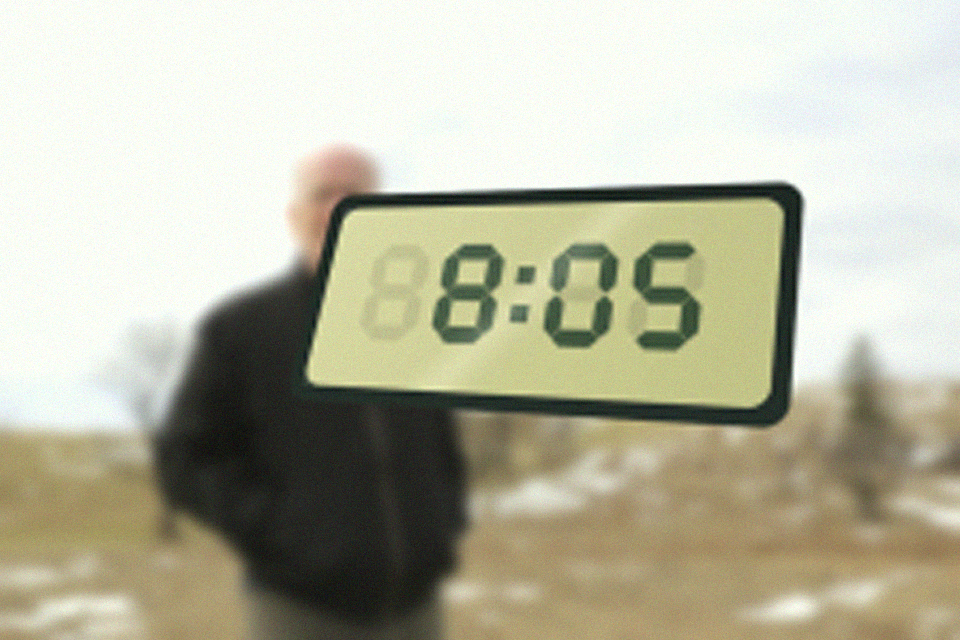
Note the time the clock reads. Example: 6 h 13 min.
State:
8 h 05 min
